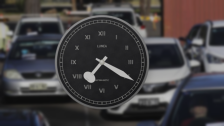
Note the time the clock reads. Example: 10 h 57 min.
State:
7 h 20 min
